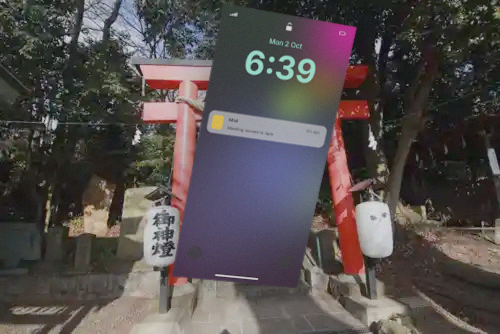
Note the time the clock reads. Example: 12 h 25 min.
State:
6 h 39 min
